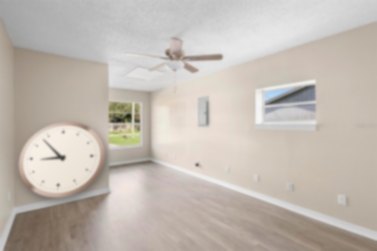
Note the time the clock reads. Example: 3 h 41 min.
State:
8 h 53 min
